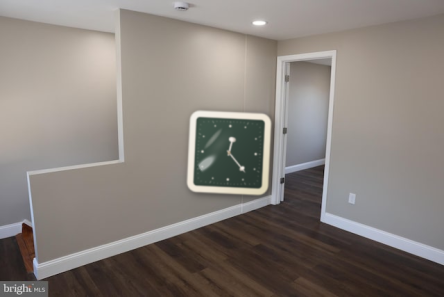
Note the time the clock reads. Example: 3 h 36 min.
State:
12 h 23 min
